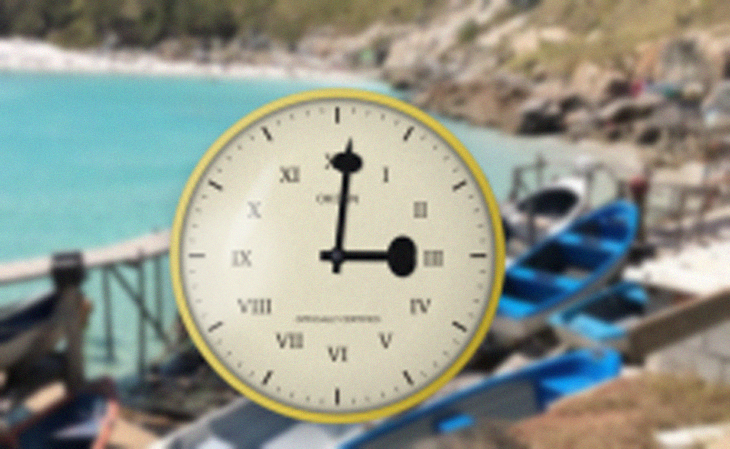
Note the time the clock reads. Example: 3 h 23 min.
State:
3 h 01 min
